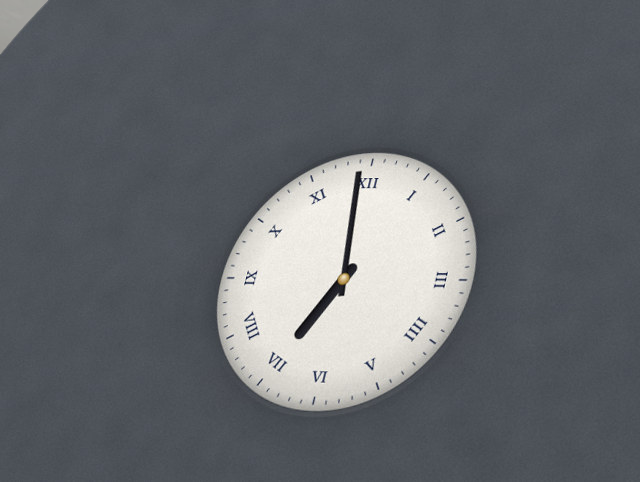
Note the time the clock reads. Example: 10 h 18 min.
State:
6 h 59 min
